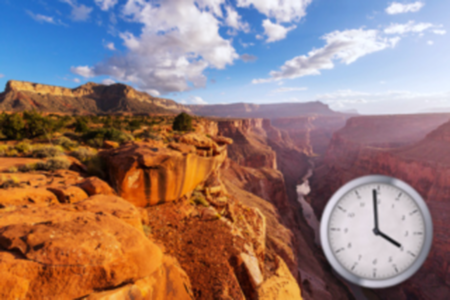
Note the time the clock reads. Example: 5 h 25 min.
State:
3 h 59 min
